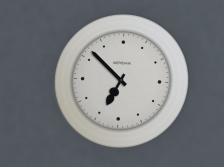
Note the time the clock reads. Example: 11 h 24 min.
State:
6 h 52 min
